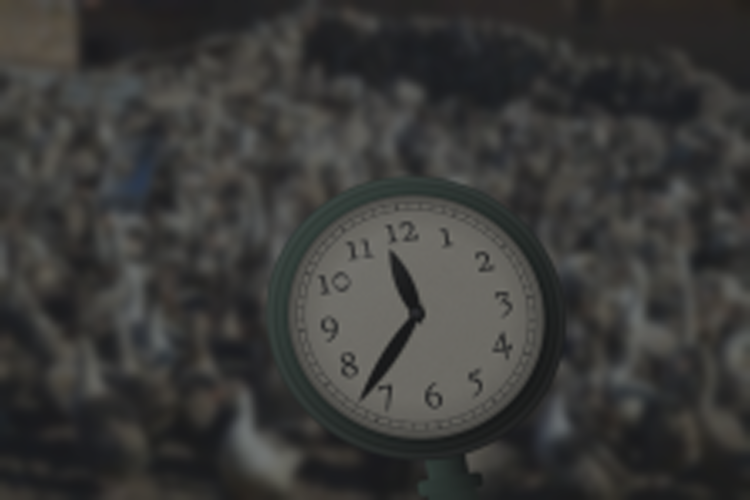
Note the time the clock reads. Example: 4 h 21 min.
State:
11 h 37 min
